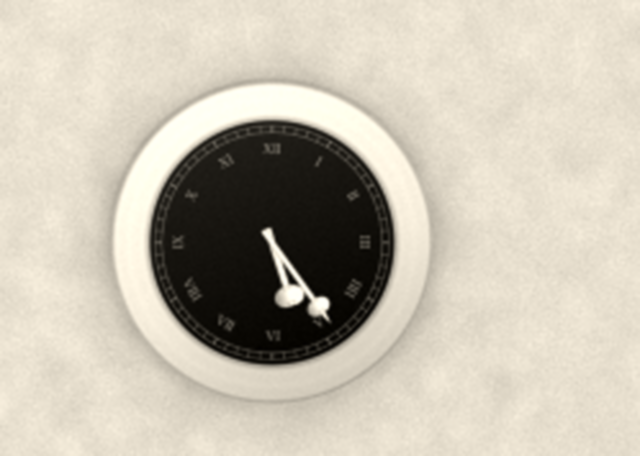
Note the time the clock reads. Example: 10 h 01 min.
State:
5 h 24 min
